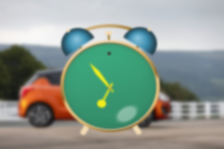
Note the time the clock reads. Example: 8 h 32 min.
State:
6 h 54 min
